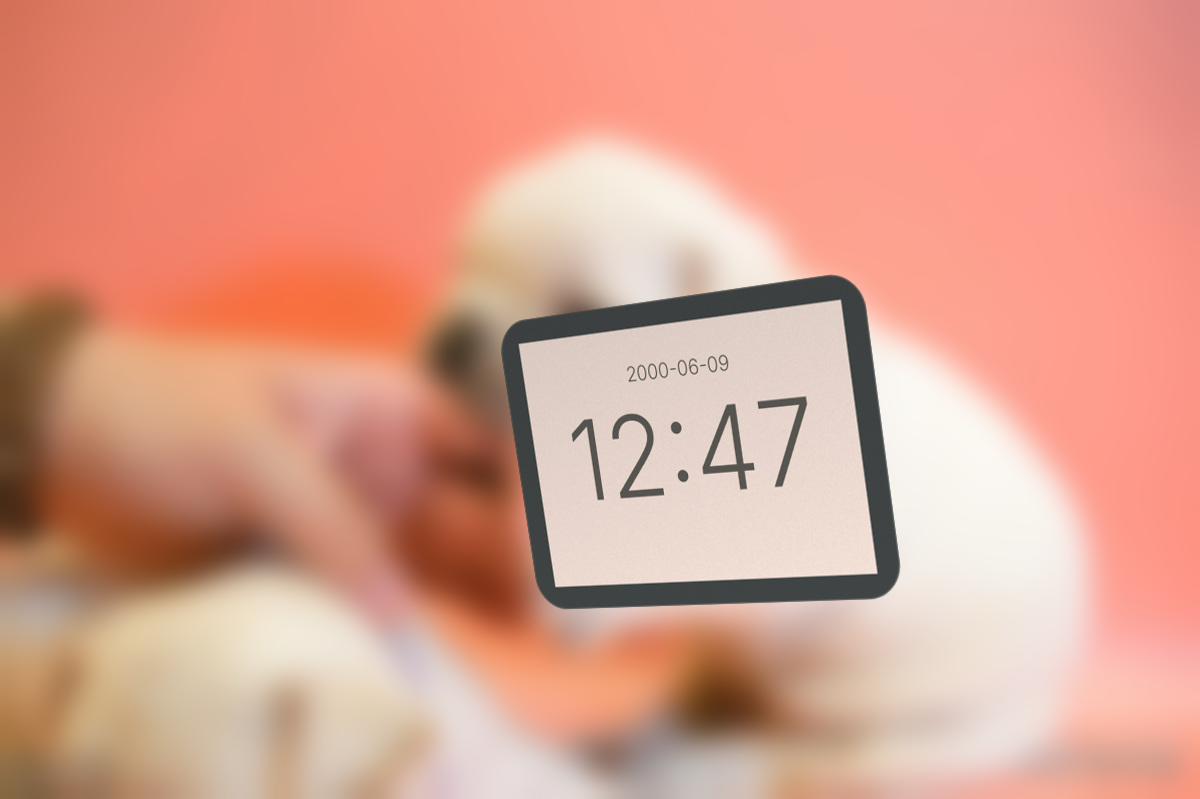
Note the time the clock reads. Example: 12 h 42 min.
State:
12 h 47 min
